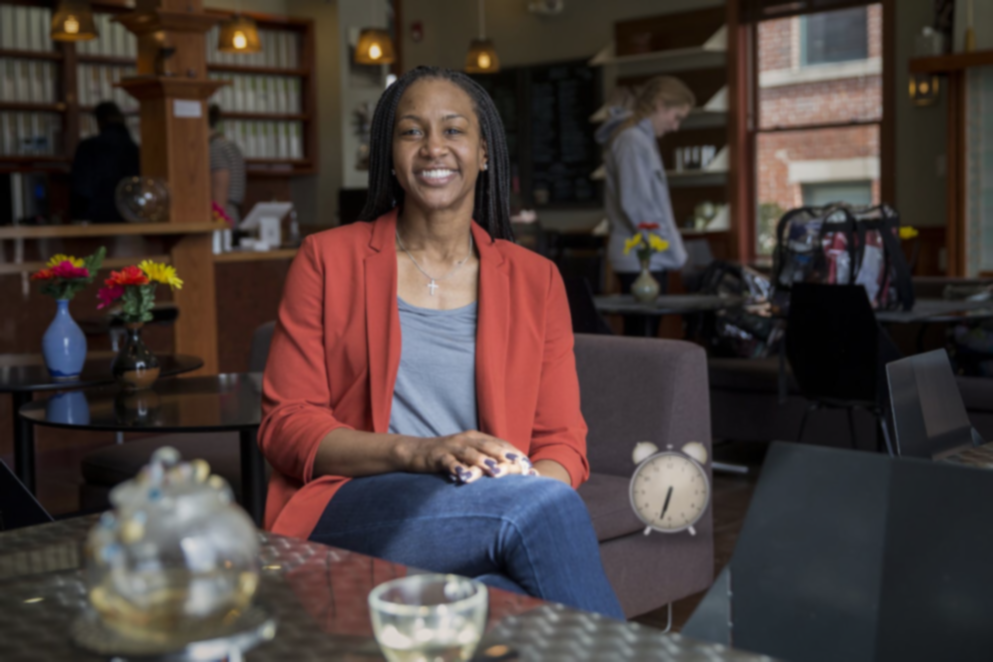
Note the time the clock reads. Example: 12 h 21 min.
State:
6 h 33 min
